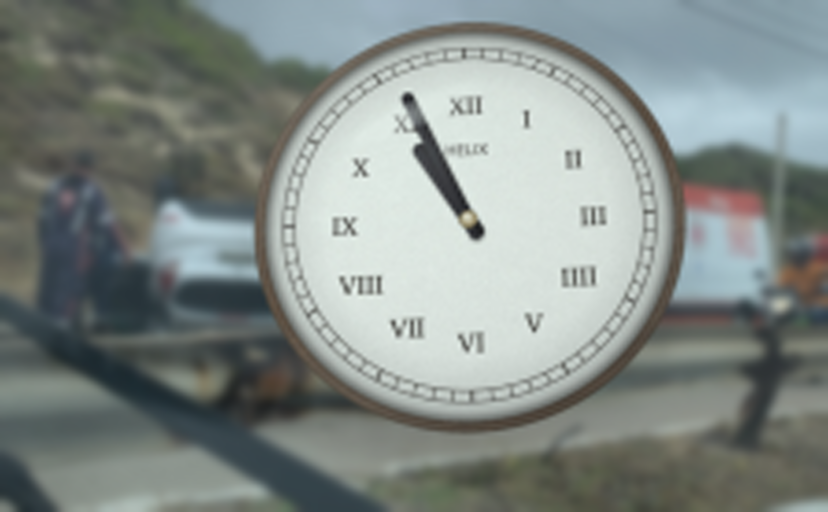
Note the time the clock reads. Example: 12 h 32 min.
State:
10 h 56 min
